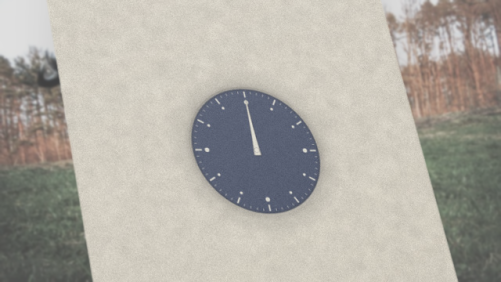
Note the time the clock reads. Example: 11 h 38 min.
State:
12 h 00 min
